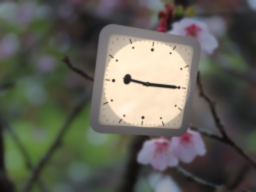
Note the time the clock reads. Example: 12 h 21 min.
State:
9 h 15 min
